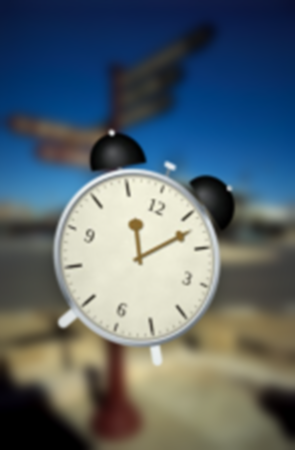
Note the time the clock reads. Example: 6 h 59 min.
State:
11 h 07 min
